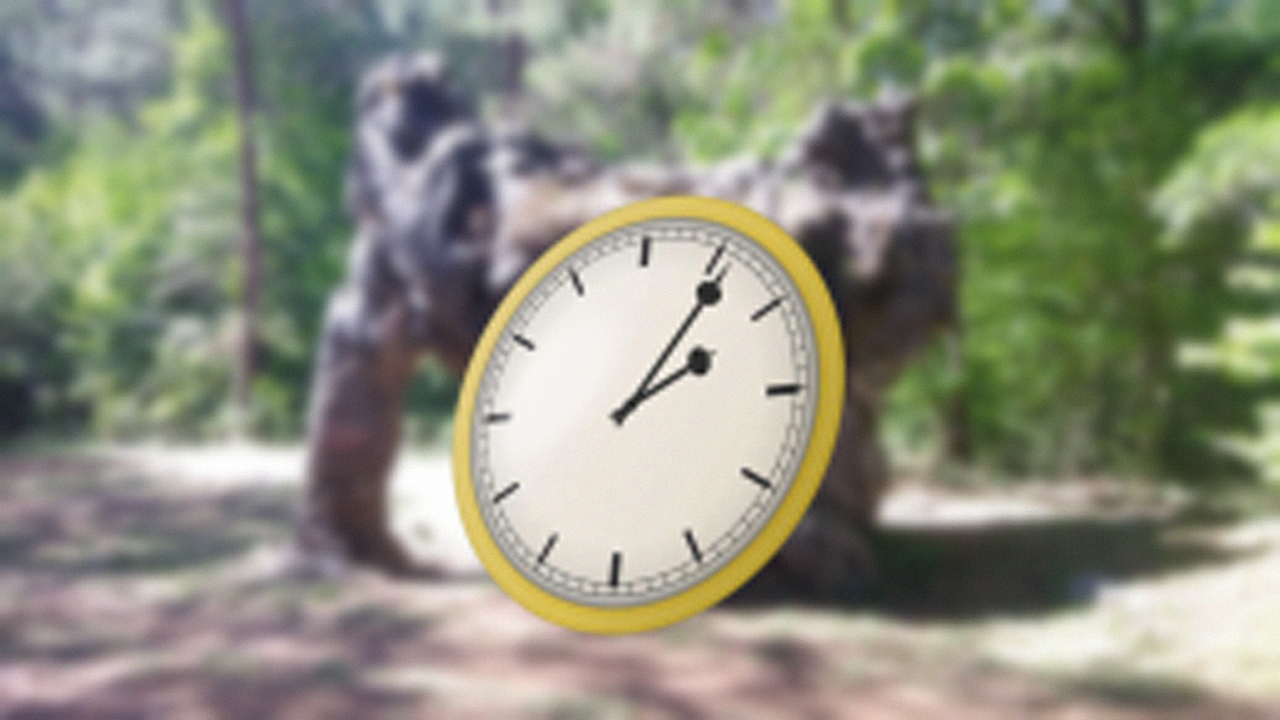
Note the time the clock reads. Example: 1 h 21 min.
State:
2 h 06 min
